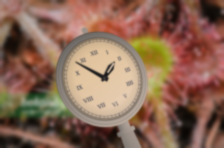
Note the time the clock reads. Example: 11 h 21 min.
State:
1 h 53 min
